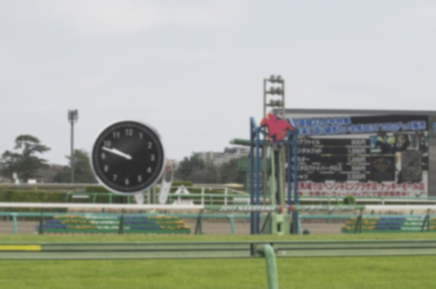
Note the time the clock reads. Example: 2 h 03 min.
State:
9 h 48 min
